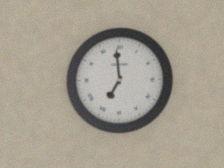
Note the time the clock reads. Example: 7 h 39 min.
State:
6 h 59 min
